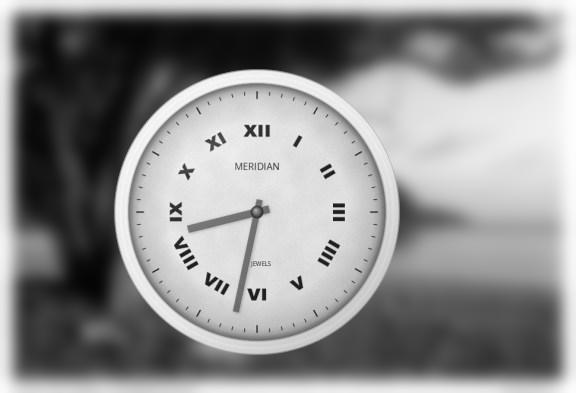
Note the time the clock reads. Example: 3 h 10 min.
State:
8 h 32 min
